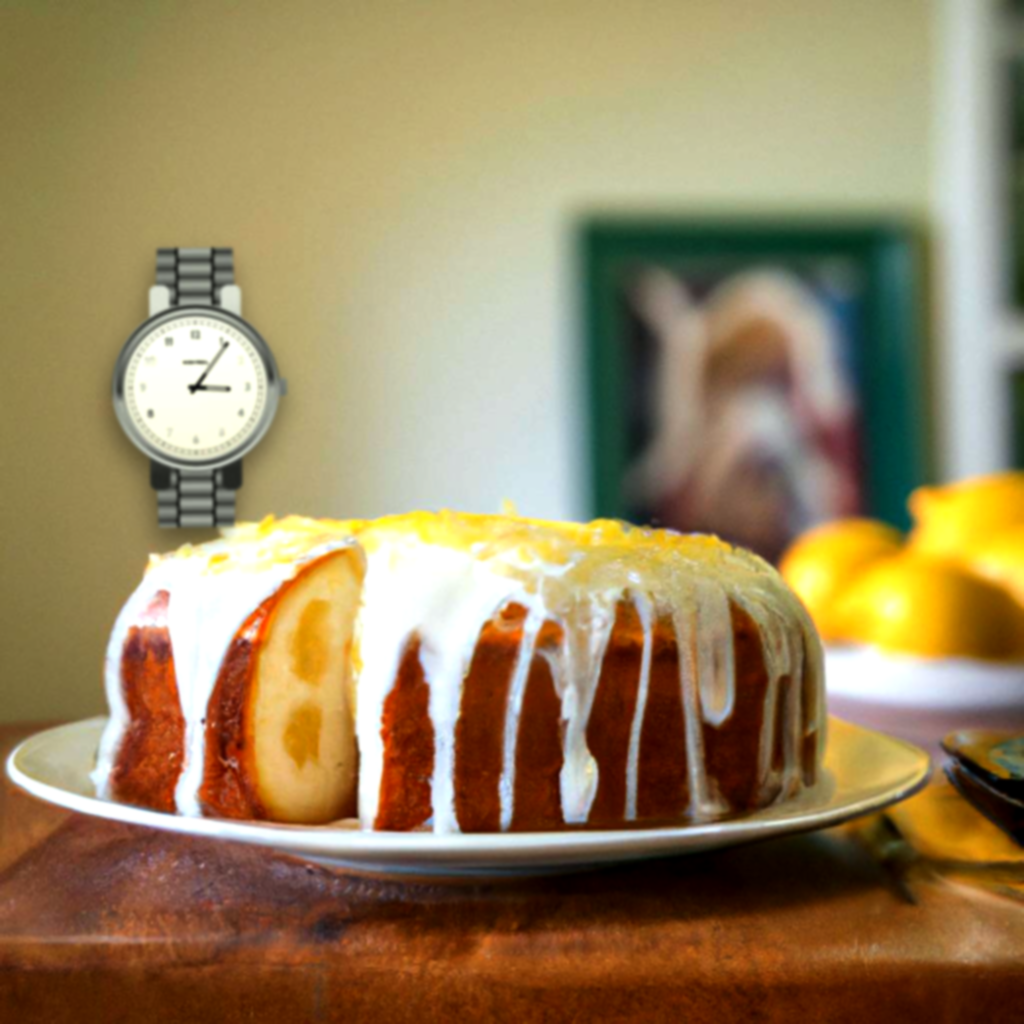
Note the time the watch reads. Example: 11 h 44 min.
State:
3 h 06 min
